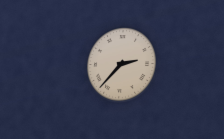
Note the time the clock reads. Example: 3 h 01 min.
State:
2 h 37 min
